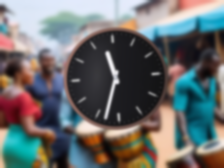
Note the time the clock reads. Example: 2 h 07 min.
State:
11 h 33 min
